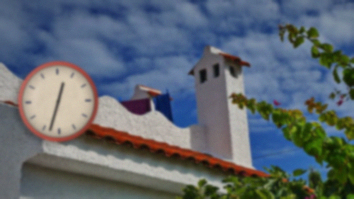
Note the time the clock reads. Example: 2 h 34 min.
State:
12 h 33 min
